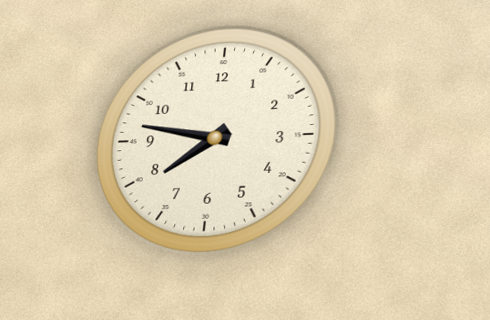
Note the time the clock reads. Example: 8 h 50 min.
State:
7 h 47 min
